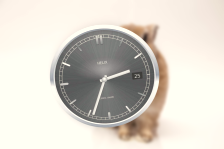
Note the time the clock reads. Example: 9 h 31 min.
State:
2 h 34 min
